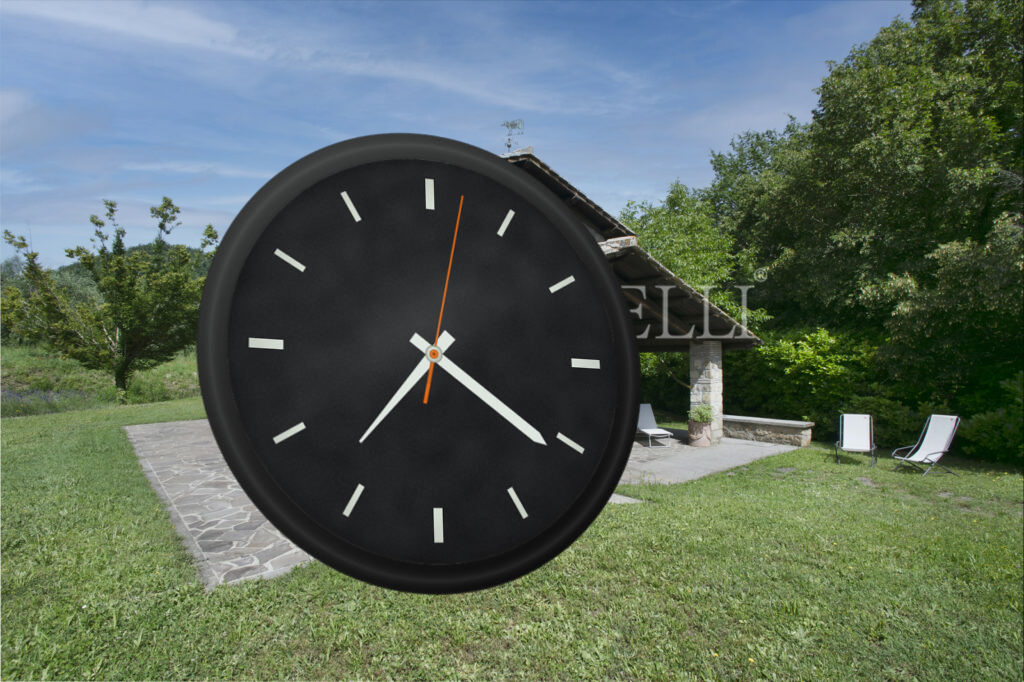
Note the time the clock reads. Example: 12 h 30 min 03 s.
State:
7 h 21 min 02 s
